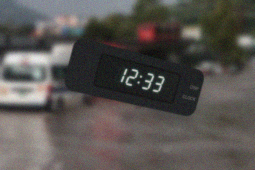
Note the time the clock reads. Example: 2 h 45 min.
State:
12 h 33 min
